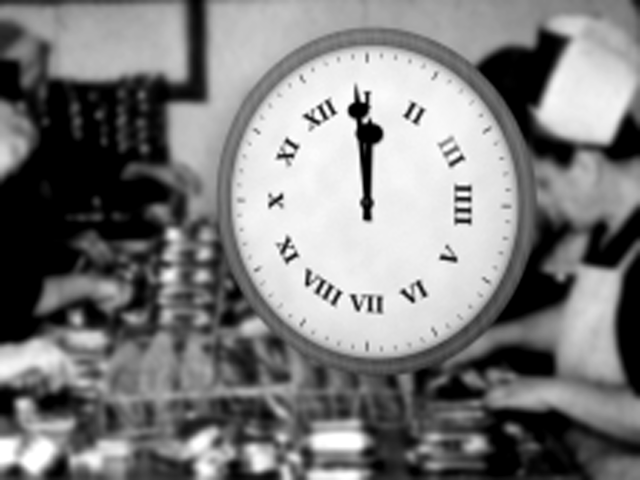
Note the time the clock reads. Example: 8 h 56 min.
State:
1 h 04 min
